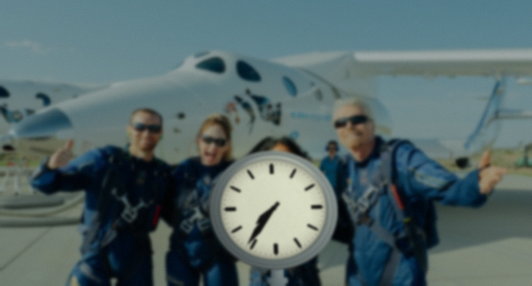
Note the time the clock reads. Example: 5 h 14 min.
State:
7 h 36 min
